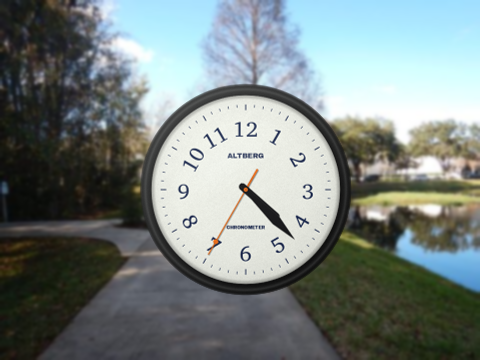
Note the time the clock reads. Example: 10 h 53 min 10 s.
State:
4 h 22 min 35 s
